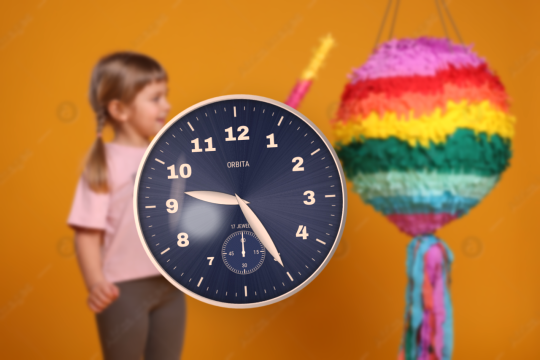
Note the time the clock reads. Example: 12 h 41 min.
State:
9 h 25 min
